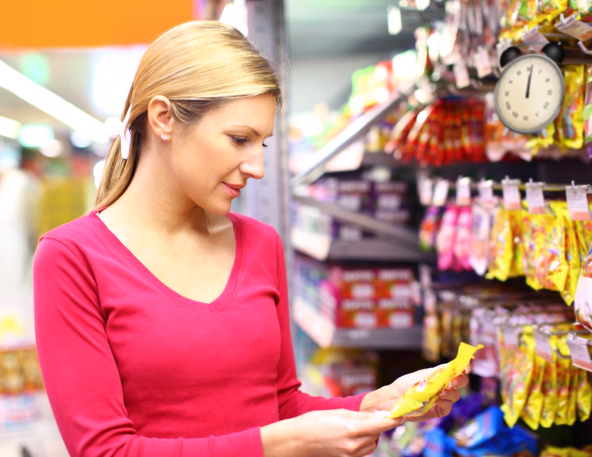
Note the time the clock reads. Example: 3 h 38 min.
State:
12 h 01 min
